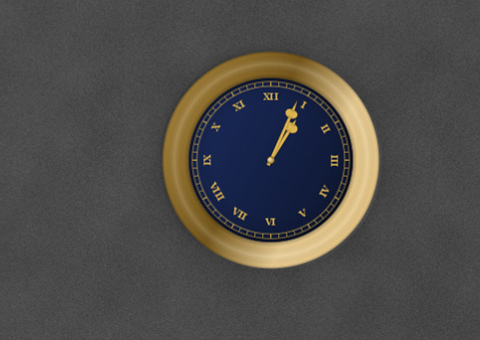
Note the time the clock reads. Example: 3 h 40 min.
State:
1 h 04 min
